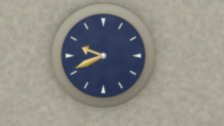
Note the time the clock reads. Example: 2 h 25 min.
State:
9 h 41 min
